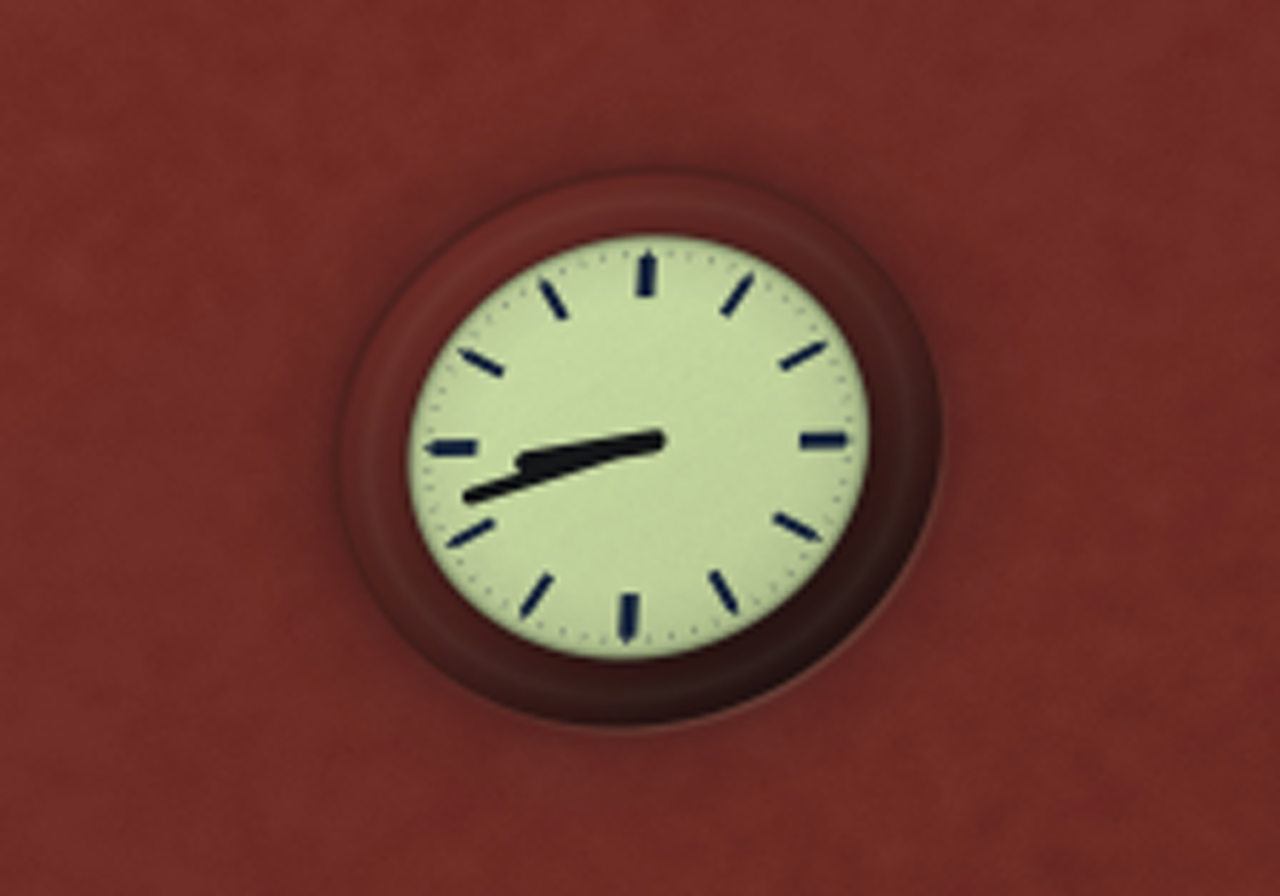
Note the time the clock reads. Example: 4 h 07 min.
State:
8 h 42 min
